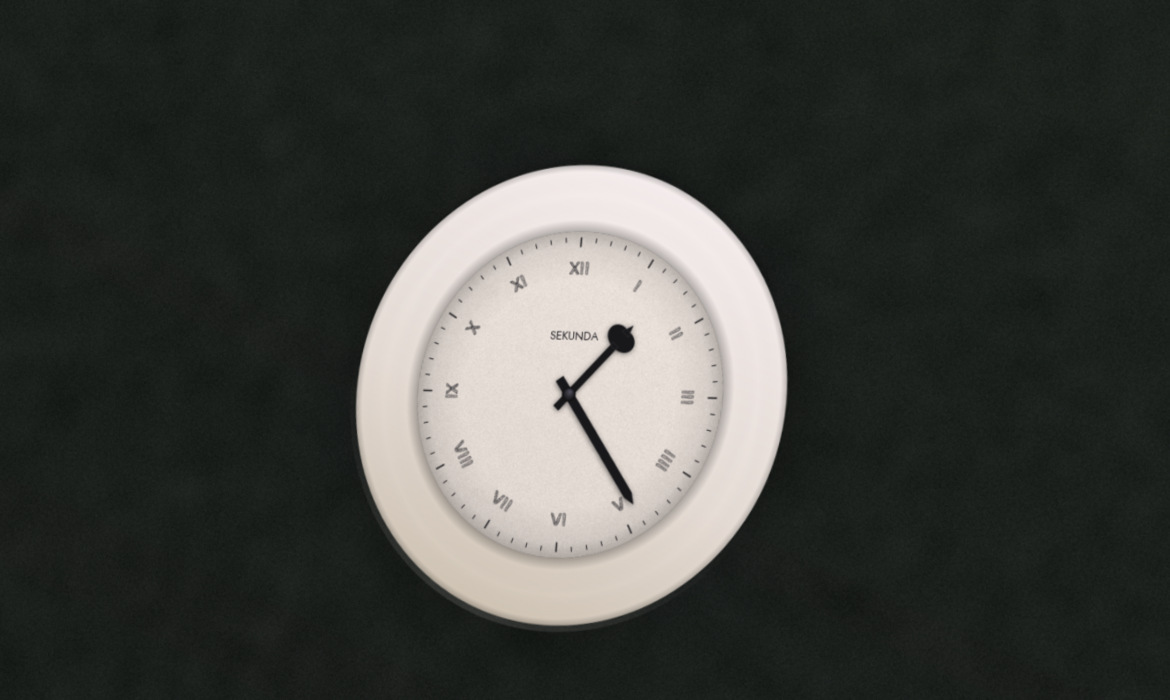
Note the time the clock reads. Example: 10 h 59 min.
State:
1 h 24 min
